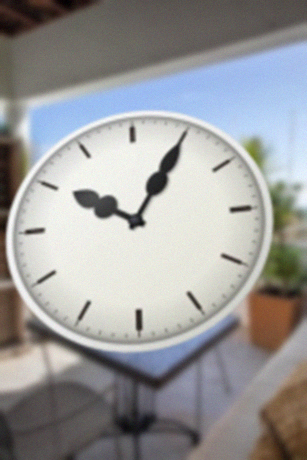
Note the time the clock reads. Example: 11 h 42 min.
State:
10 h 05 min
